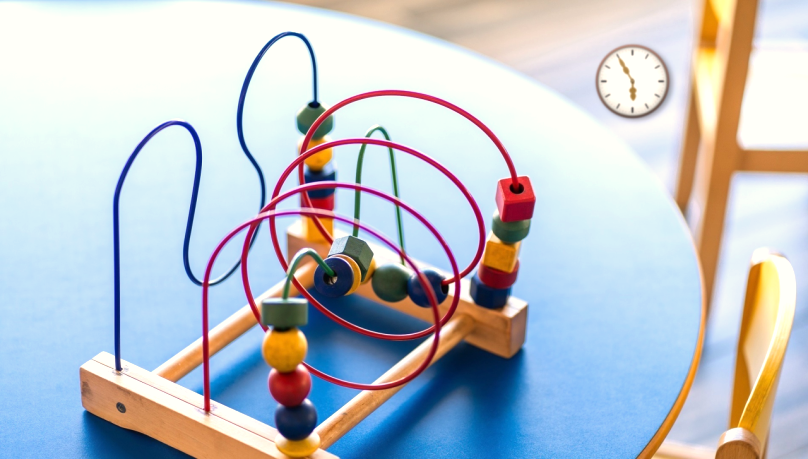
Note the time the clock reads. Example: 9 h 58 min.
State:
5 h 55 min
